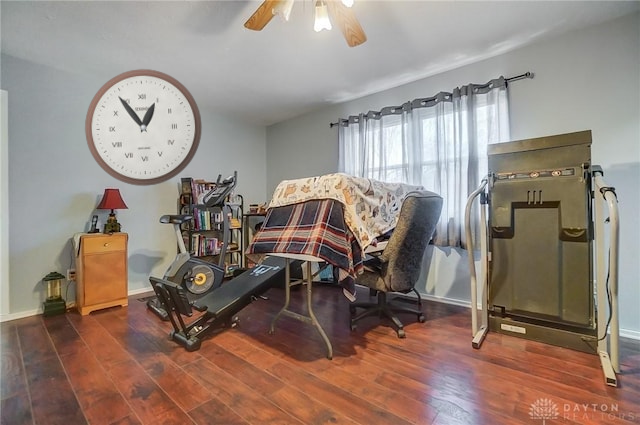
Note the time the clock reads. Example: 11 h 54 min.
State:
12 h 54 min
